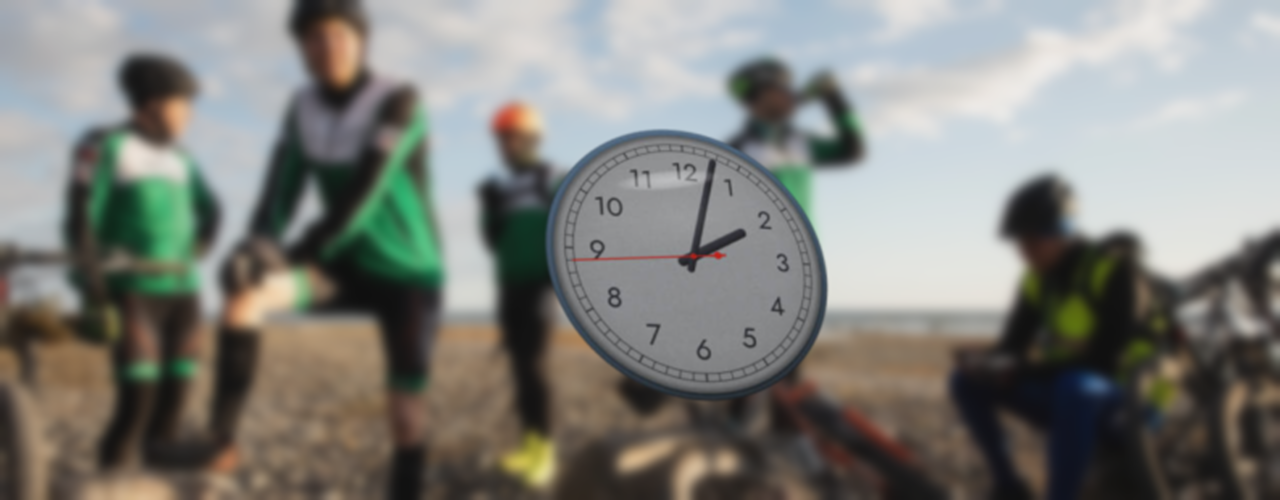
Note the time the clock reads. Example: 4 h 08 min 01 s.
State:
2 h 02 min 44 s
